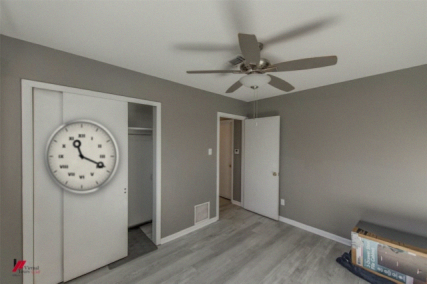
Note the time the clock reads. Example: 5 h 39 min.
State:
11 h 19 min
